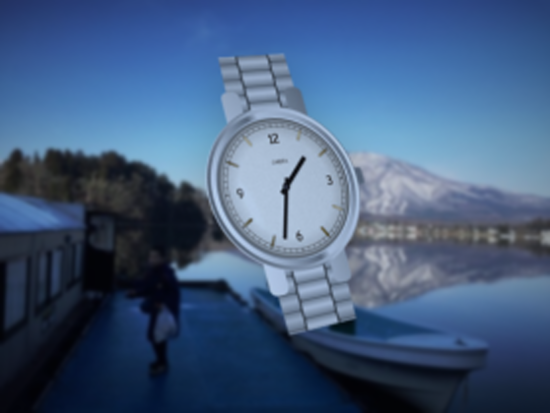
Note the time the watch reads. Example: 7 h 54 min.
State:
1 h 33 min
